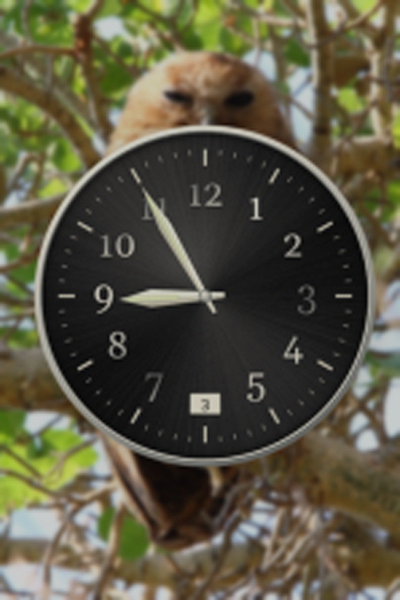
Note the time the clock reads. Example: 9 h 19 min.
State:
8 h 55 min
